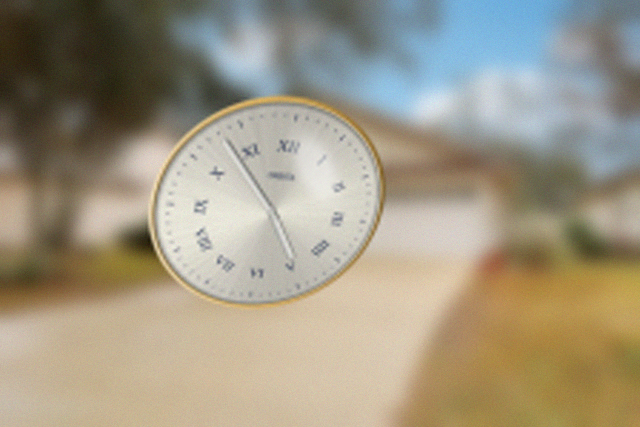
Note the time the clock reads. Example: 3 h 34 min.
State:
4 h 53 min
